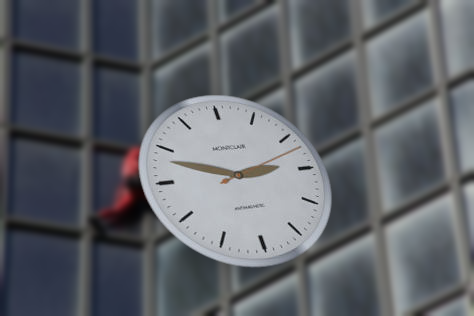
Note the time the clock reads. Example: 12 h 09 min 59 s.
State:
2 h 48 min 12 s
